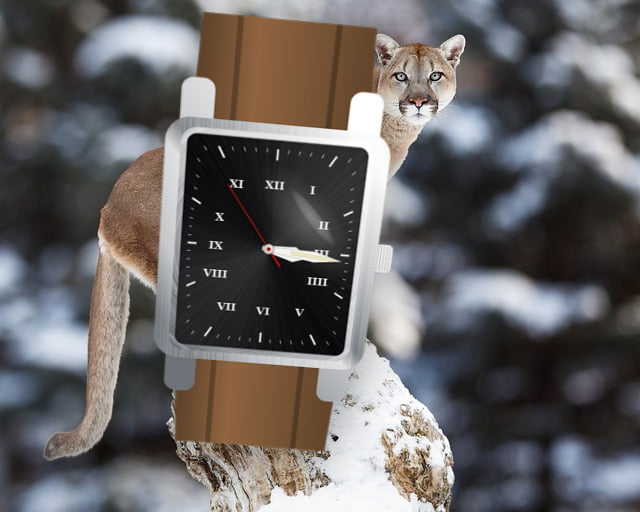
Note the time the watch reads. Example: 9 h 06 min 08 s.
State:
3 h 15 min 54 s
